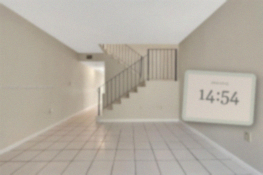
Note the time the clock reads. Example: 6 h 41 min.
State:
14 h 54 min
